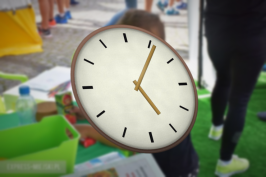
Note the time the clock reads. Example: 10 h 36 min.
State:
5 h 06 min
